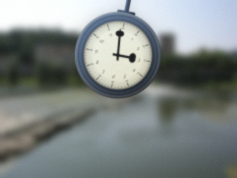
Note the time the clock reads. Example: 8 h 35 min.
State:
2 h 59 min
